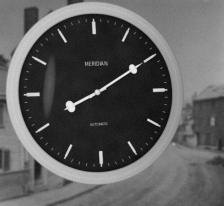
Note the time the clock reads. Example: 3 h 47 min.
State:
8 h 10 min
